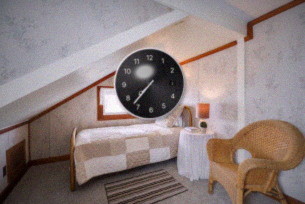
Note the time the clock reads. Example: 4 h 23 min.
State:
7 h 37 min
